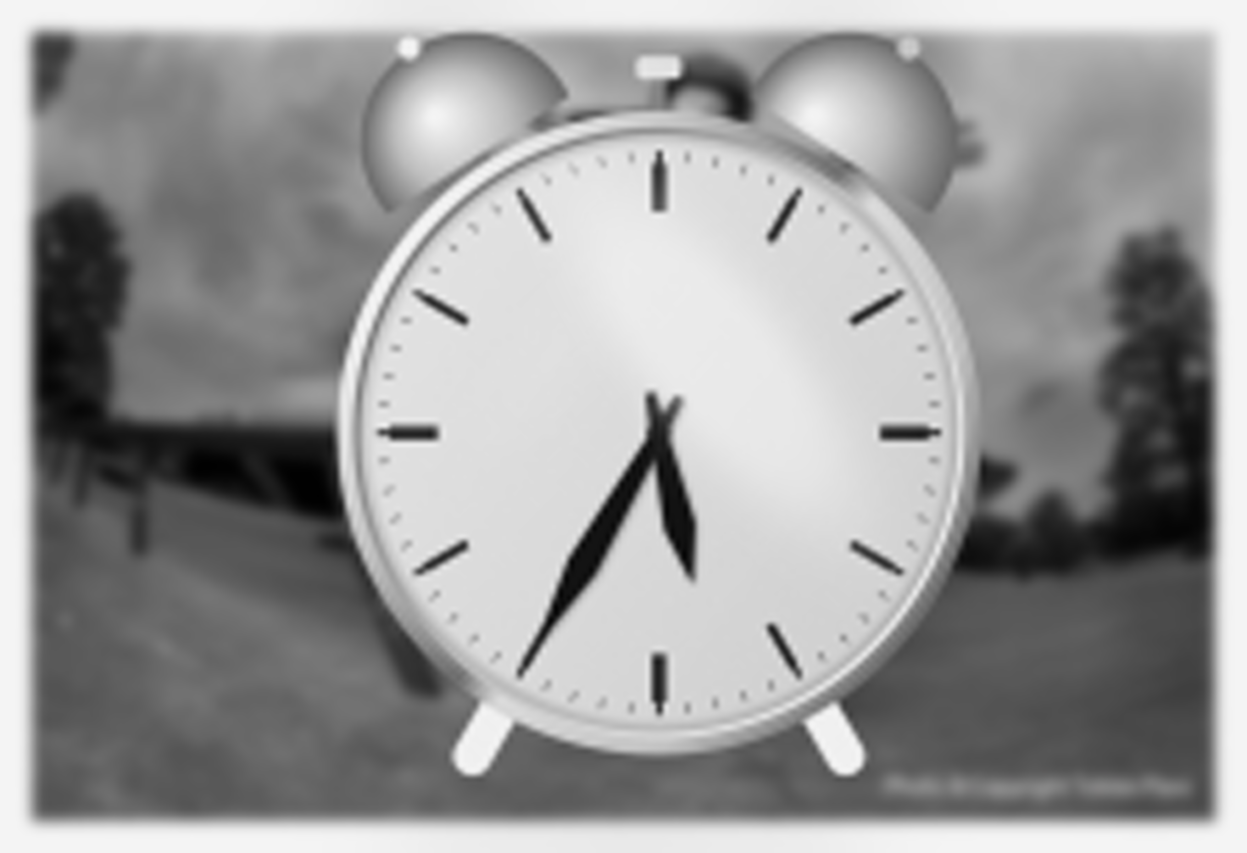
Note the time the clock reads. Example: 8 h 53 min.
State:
5 h 35 min
